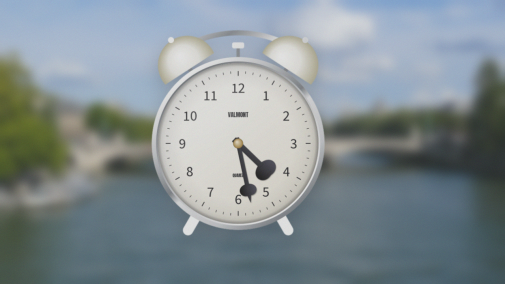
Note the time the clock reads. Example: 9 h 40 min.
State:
4 h 28 min
